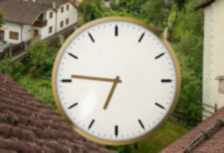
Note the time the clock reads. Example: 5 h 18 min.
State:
6 h 46 min
